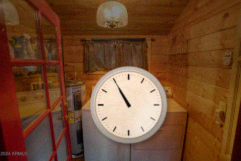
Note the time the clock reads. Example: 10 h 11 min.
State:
10 h 55 min
